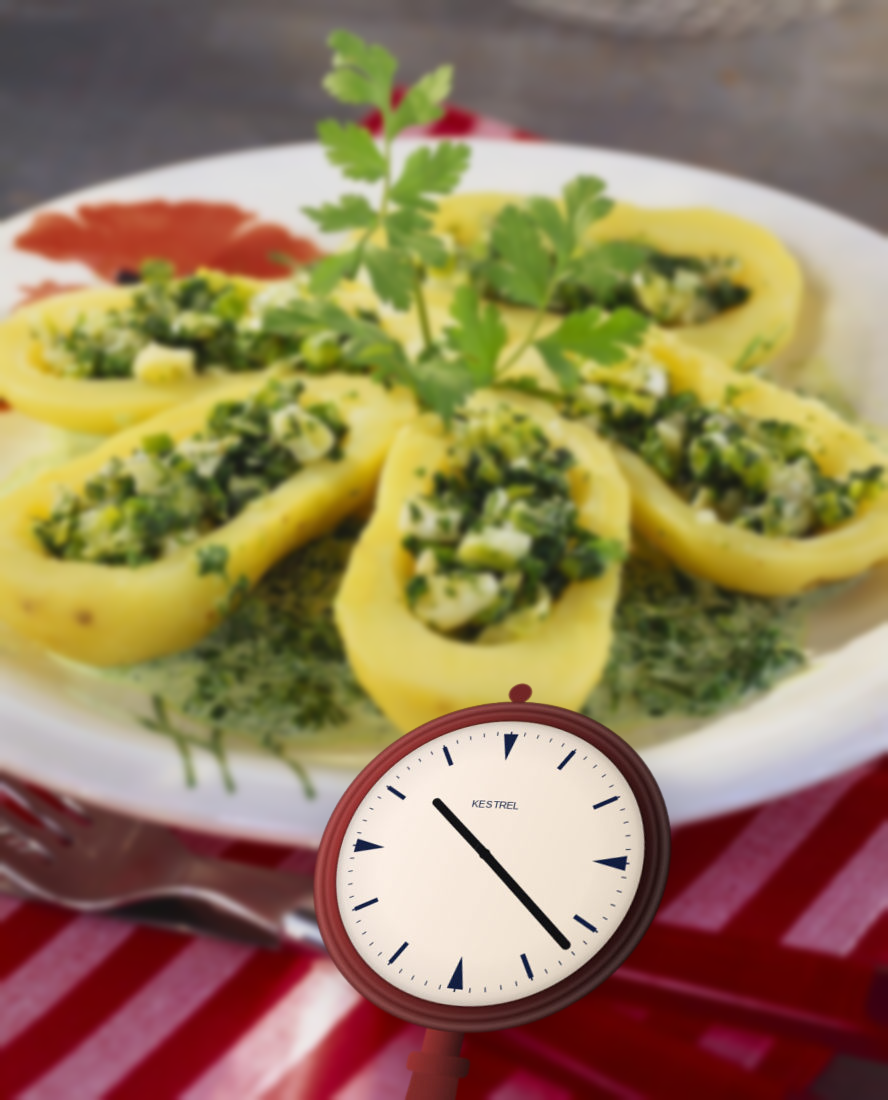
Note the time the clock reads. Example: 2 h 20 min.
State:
10 h 22 min
